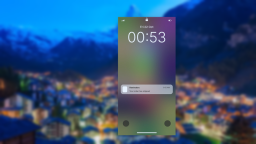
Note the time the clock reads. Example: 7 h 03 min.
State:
0 h 53 min
